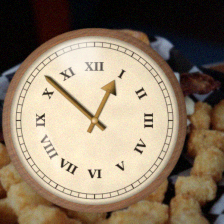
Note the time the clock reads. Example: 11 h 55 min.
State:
12 h 52 min
